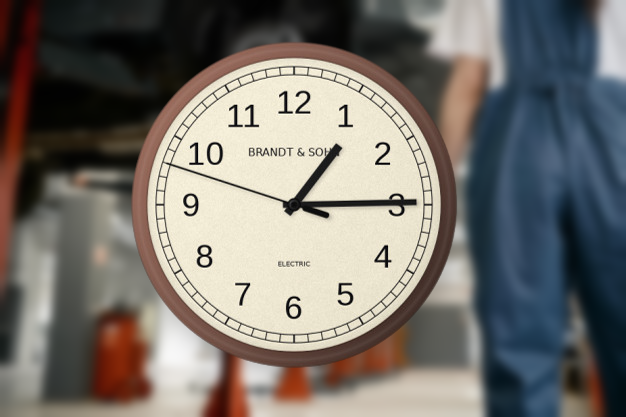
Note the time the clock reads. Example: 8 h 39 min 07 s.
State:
1 h 14 min 48 s
